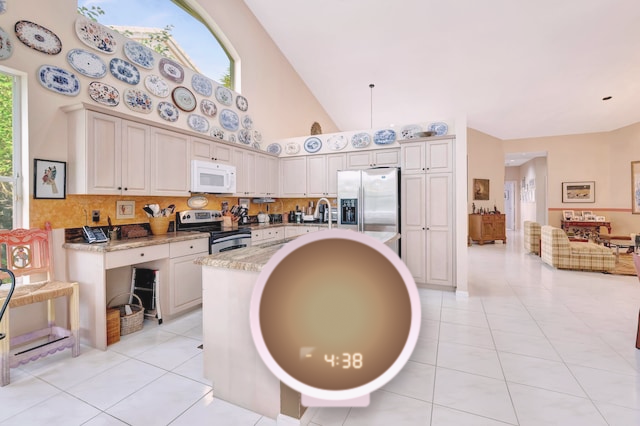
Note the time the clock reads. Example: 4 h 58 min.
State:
4 h 38 min
